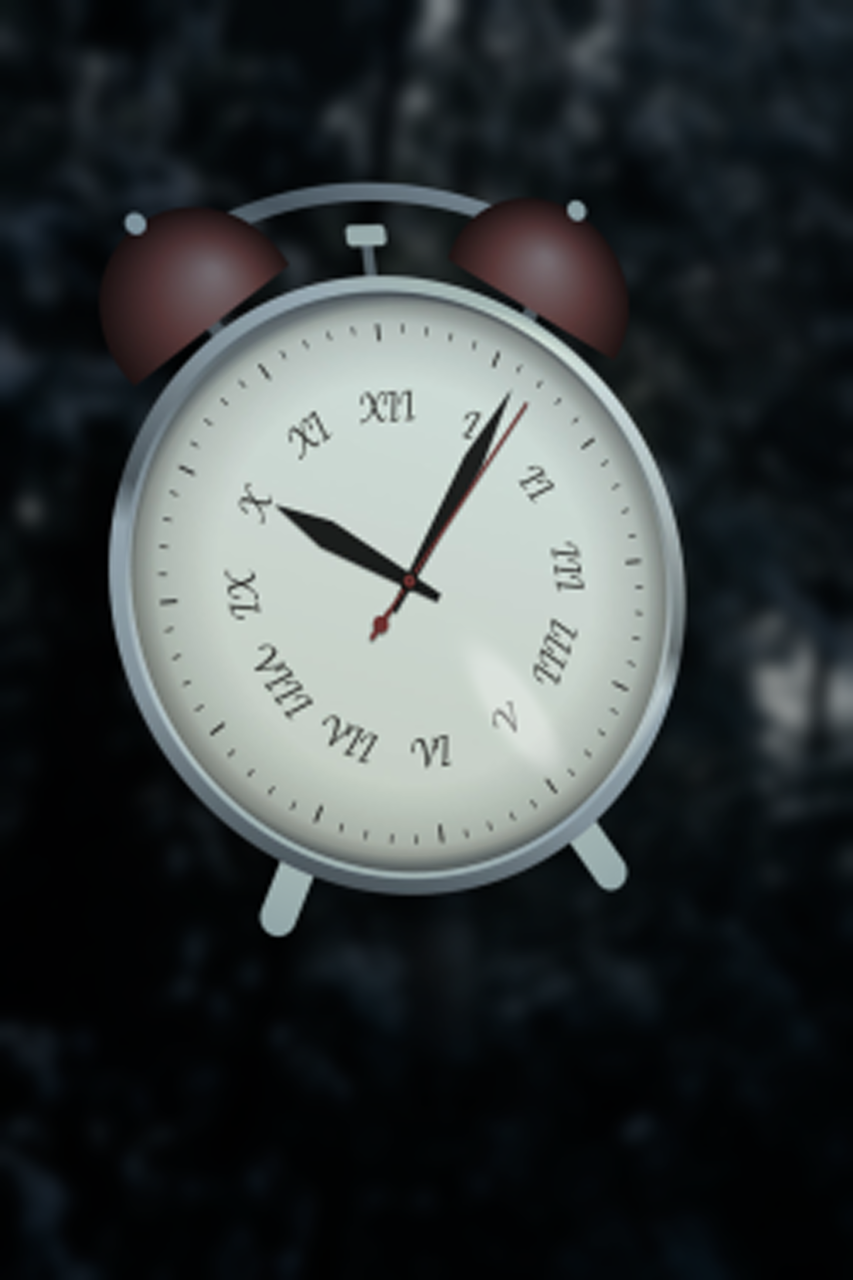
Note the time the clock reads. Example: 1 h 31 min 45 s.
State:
10 h 06 min 07 s
